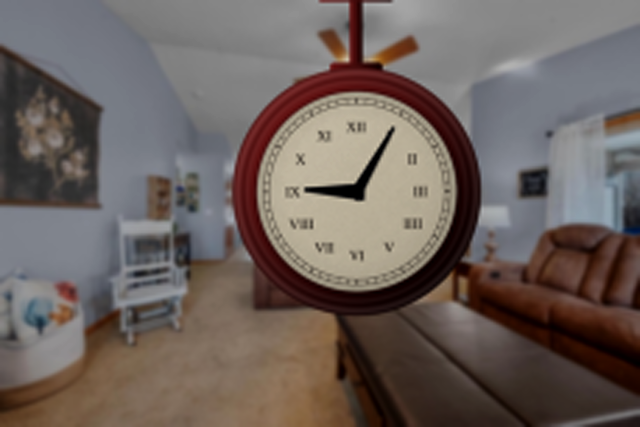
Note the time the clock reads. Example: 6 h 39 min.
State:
9 h 05 min
